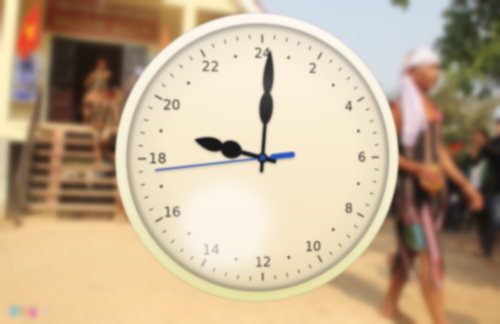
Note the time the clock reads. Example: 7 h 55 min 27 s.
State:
19 h 00 min 44 s
